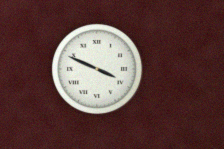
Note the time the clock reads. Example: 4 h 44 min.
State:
3 h 49 min
